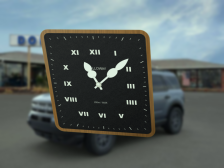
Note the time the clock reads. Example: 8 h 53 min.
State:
11 h 08 min
